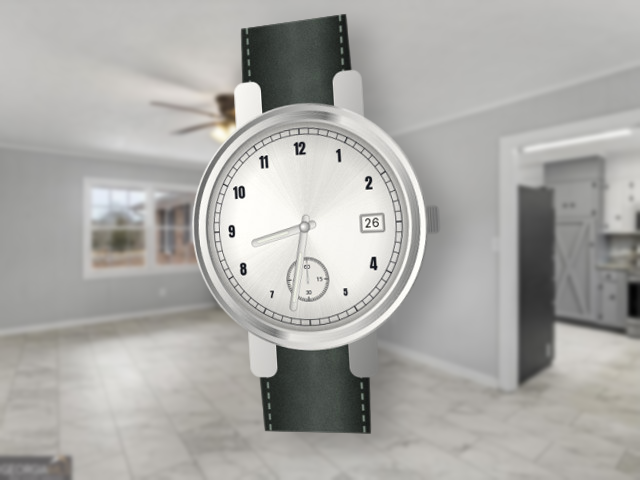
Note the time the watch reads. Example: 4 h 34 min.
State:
8 h 32 min
